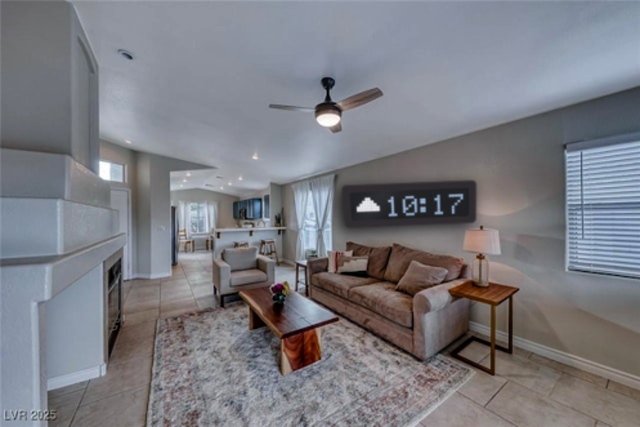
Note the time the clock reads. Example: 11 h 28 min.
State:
10 h 17 min
